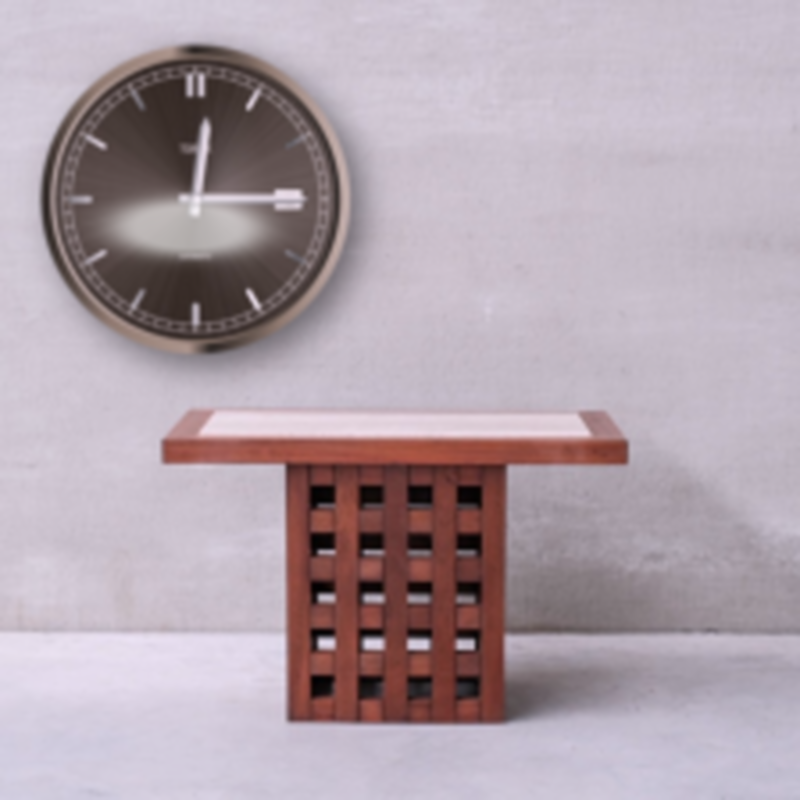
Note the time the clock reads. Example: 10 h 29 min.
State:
12 h 15 min
